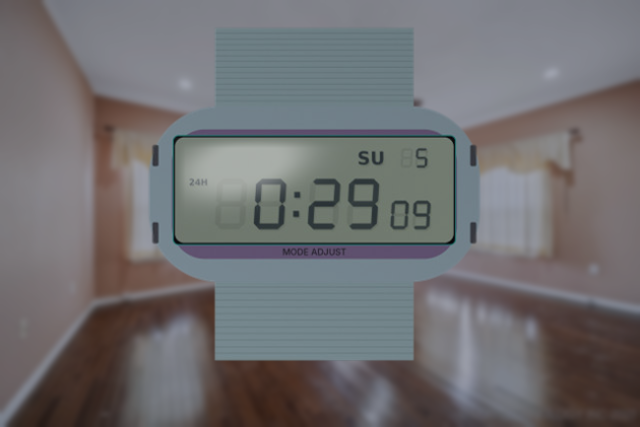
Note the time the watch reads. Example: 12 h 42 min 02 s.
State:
0 h 29 min 09 s
